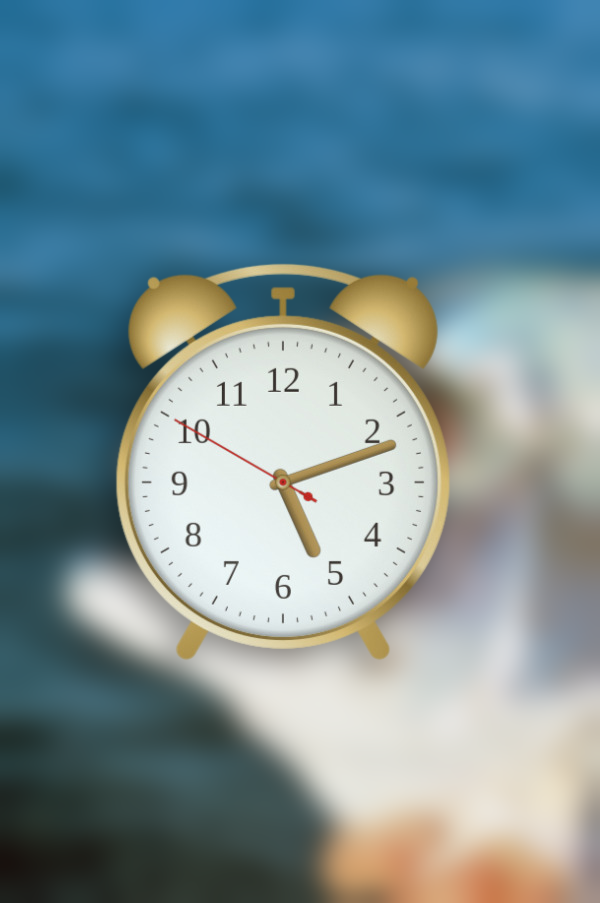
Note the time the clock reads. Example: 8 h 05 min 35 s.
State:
5 h 11 min 50 s
